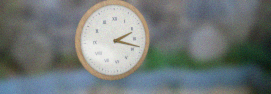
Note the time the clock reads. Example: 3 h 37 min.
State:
2 h 18 min
